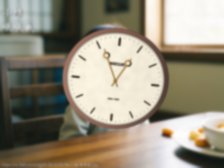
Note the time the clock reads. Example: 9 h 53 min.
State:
12 h 56 min
